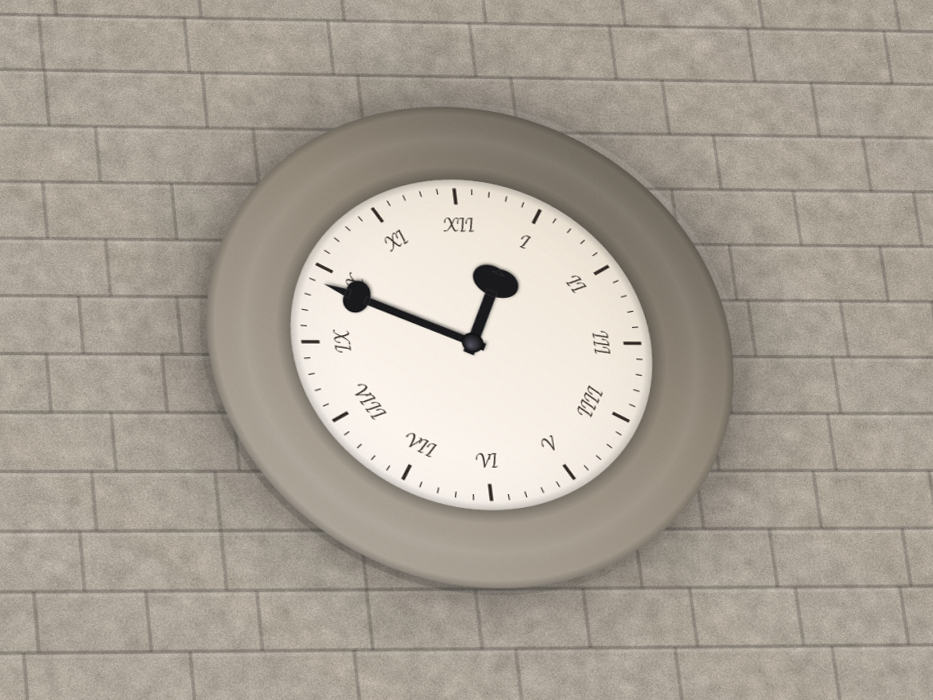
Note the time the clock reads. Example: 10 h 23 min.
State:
12 h 49 min
